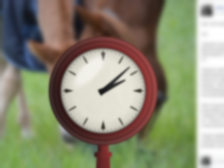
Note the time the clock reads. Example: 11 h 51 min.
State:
2 h 08 min
